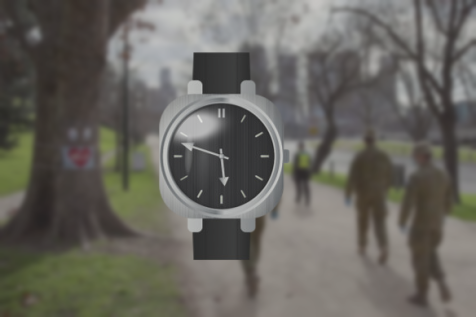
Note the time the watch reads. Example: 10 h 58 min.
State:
5 h 48 min
